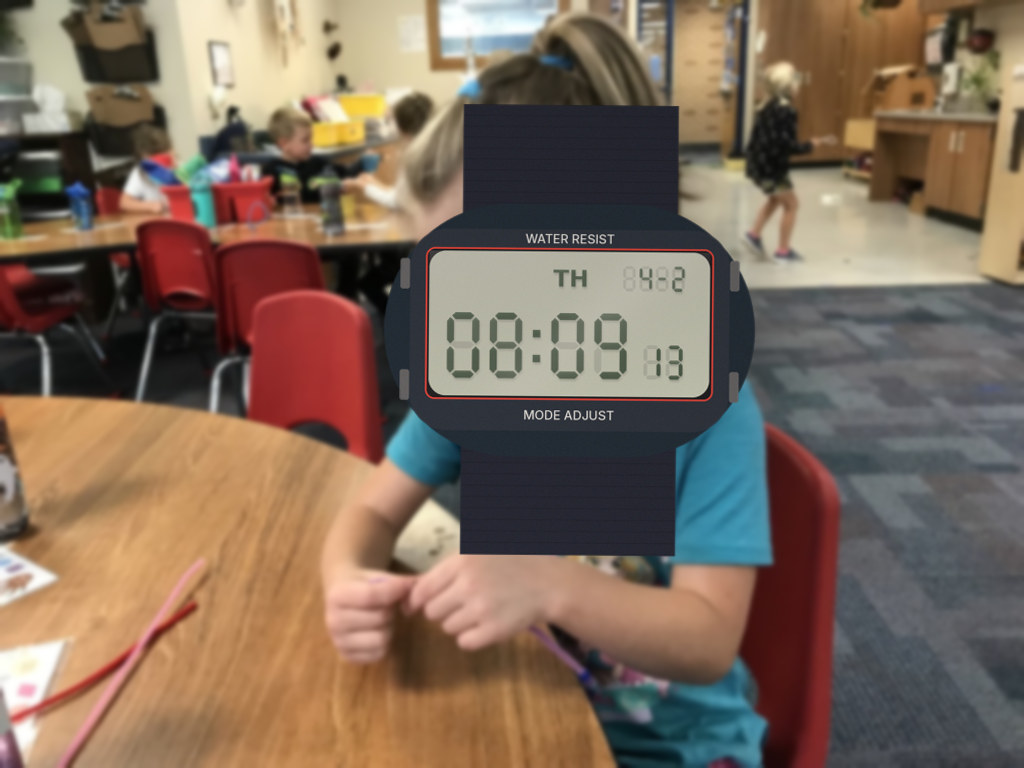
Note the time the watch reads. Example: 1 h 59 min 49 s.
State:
8 h 09 min 13 s
